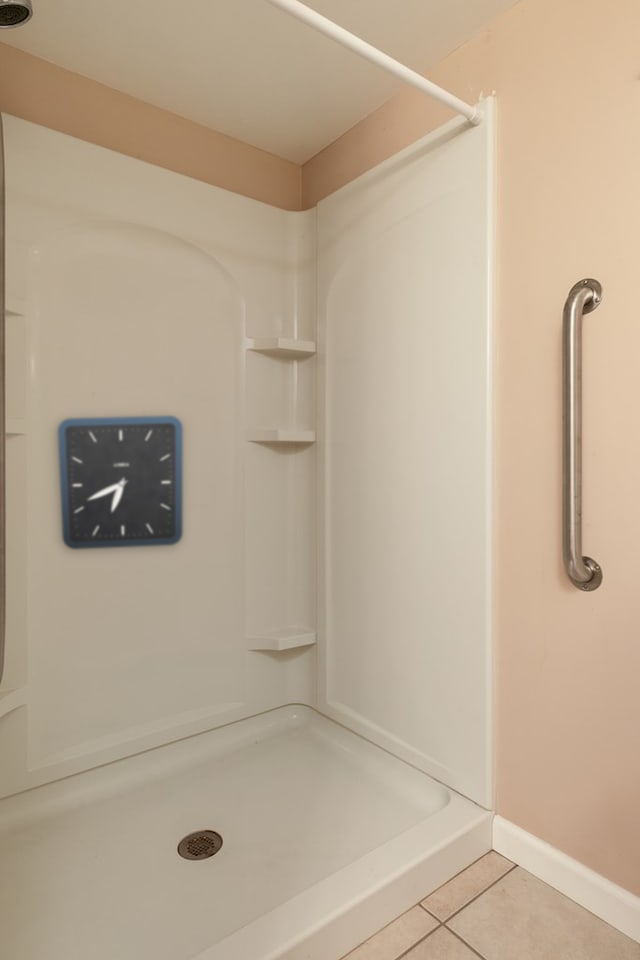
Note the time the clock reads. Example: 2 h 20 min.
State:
6 h 41 min
